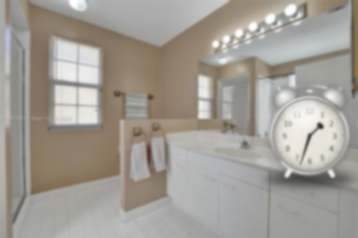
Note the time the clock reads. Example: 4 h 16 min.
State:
1 h 33 min
